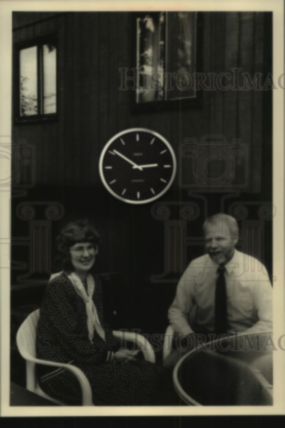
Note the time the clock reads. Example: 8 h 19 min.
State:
2 h 51 min
